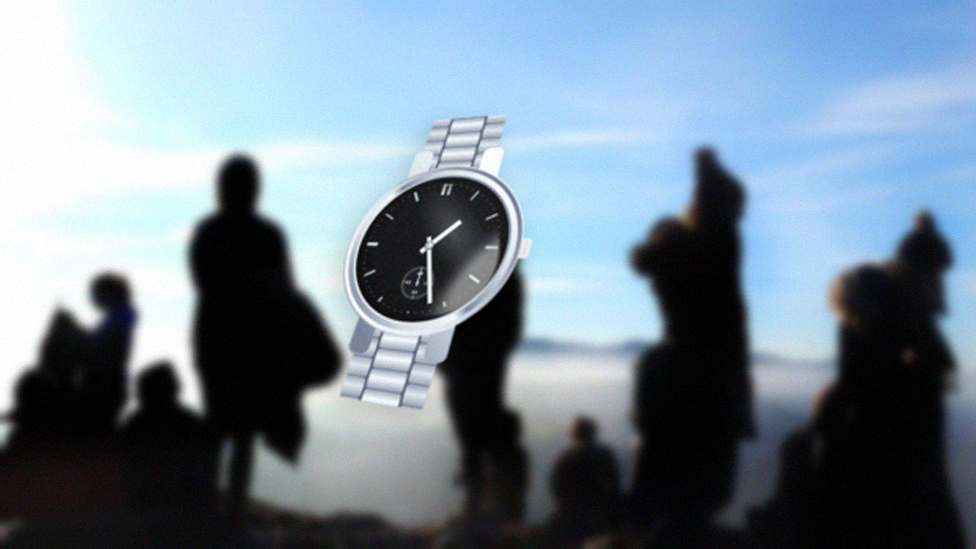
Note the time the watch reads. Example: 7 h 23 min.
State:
1 h 27 min
